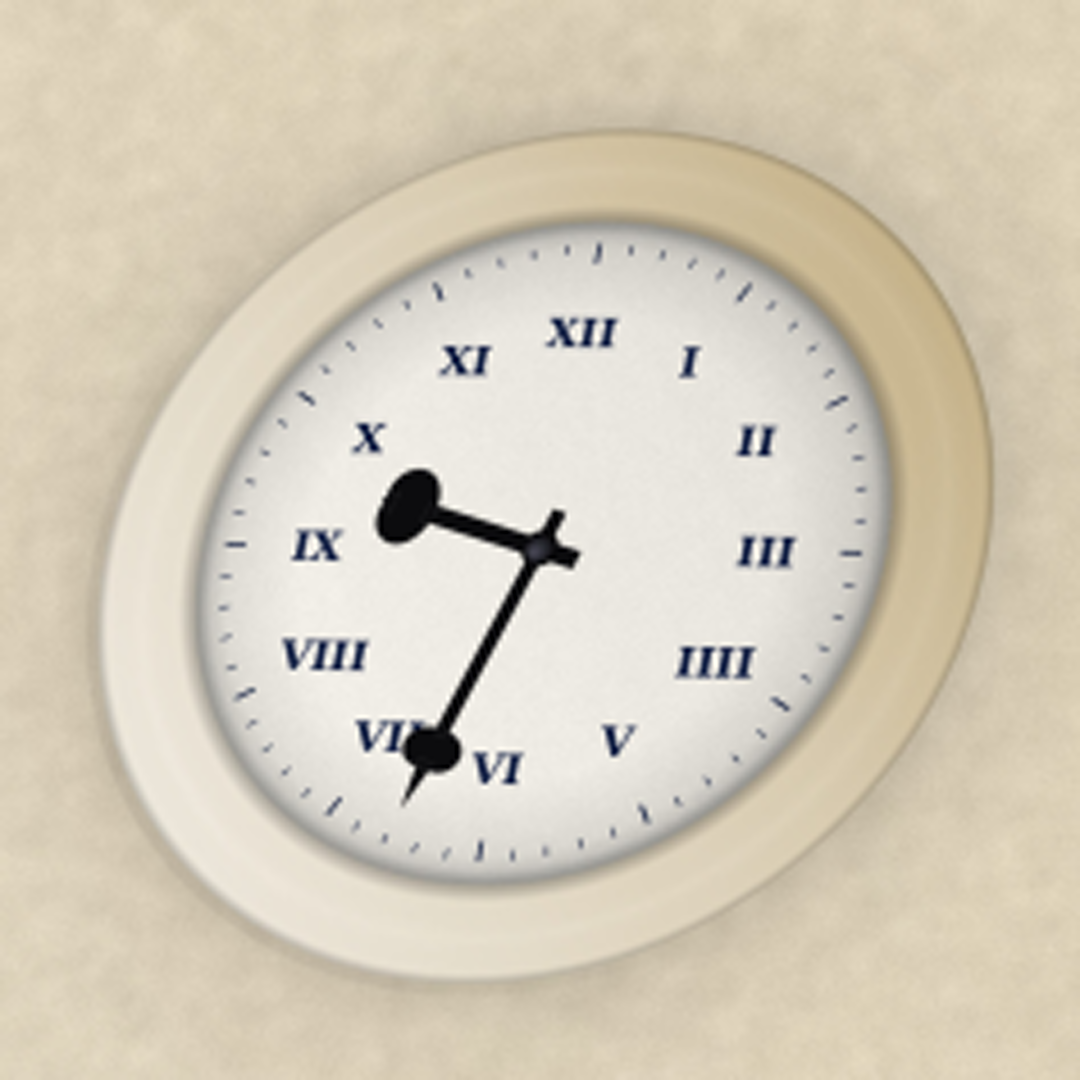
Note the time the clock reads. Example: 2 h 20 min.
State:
9 h 33 min
